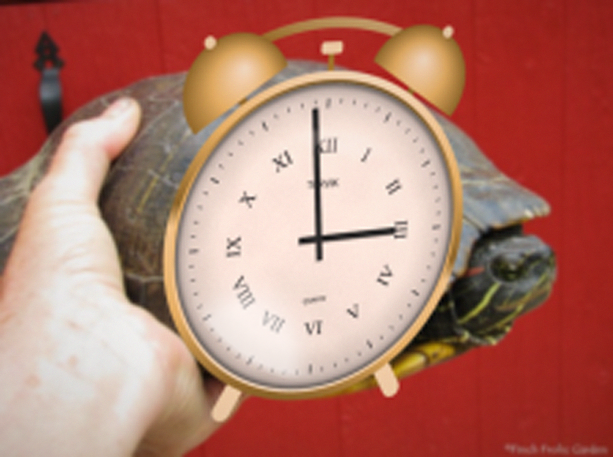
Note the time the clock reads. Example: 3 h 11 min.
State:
2 h 59 min
